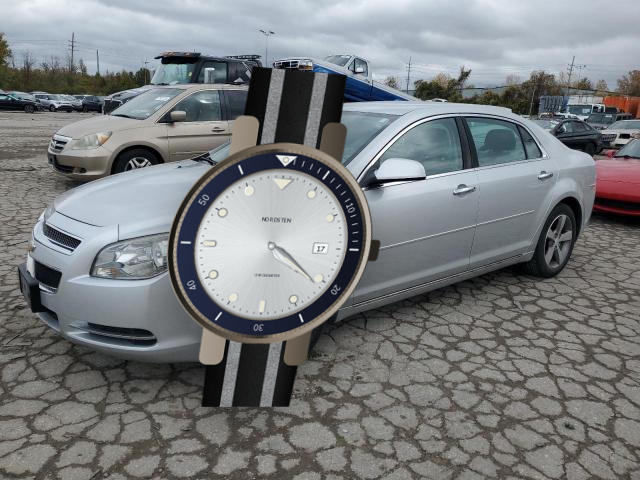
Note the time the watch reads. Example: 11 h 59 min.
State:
4 h 21 min
